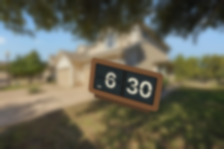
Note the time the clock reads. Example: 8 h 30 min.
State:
6 h 30 min
